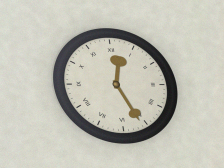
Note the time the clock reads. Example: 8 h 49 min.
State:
12 h 26 min
